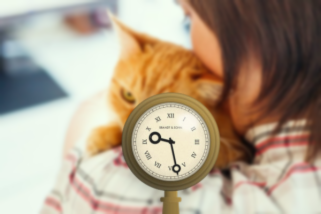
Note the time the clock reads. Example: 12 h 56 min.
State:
9 h 28 min
